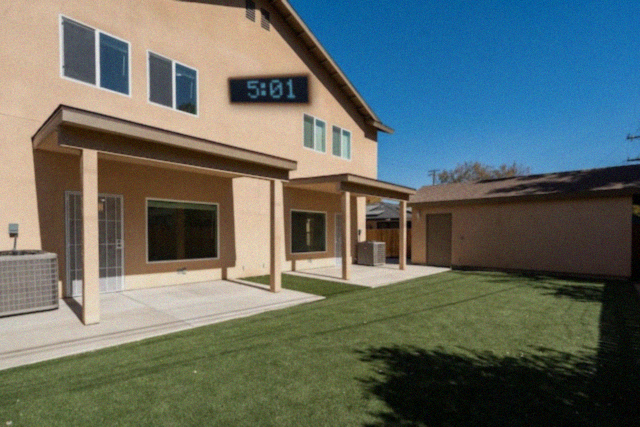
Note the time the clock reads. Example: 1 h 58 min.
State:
5 h 01 min
